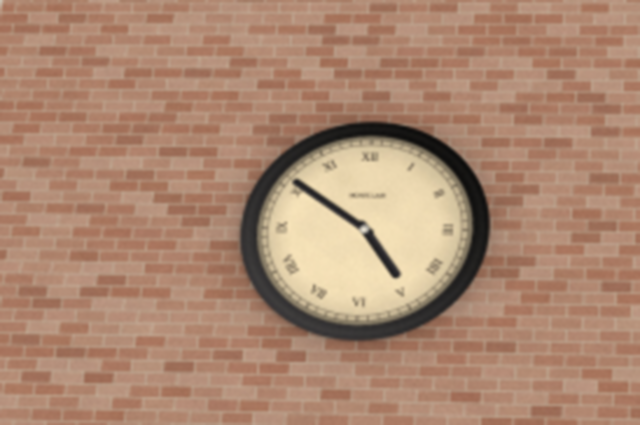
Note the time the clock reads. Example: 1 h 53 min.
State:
4 h 51 min
